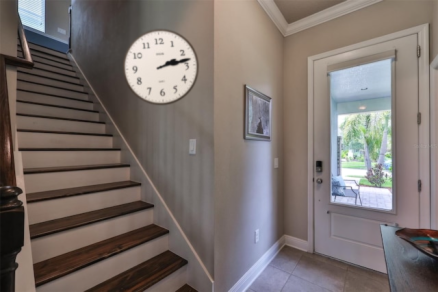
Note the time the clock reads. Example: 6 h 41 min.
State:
2 h 13 min
